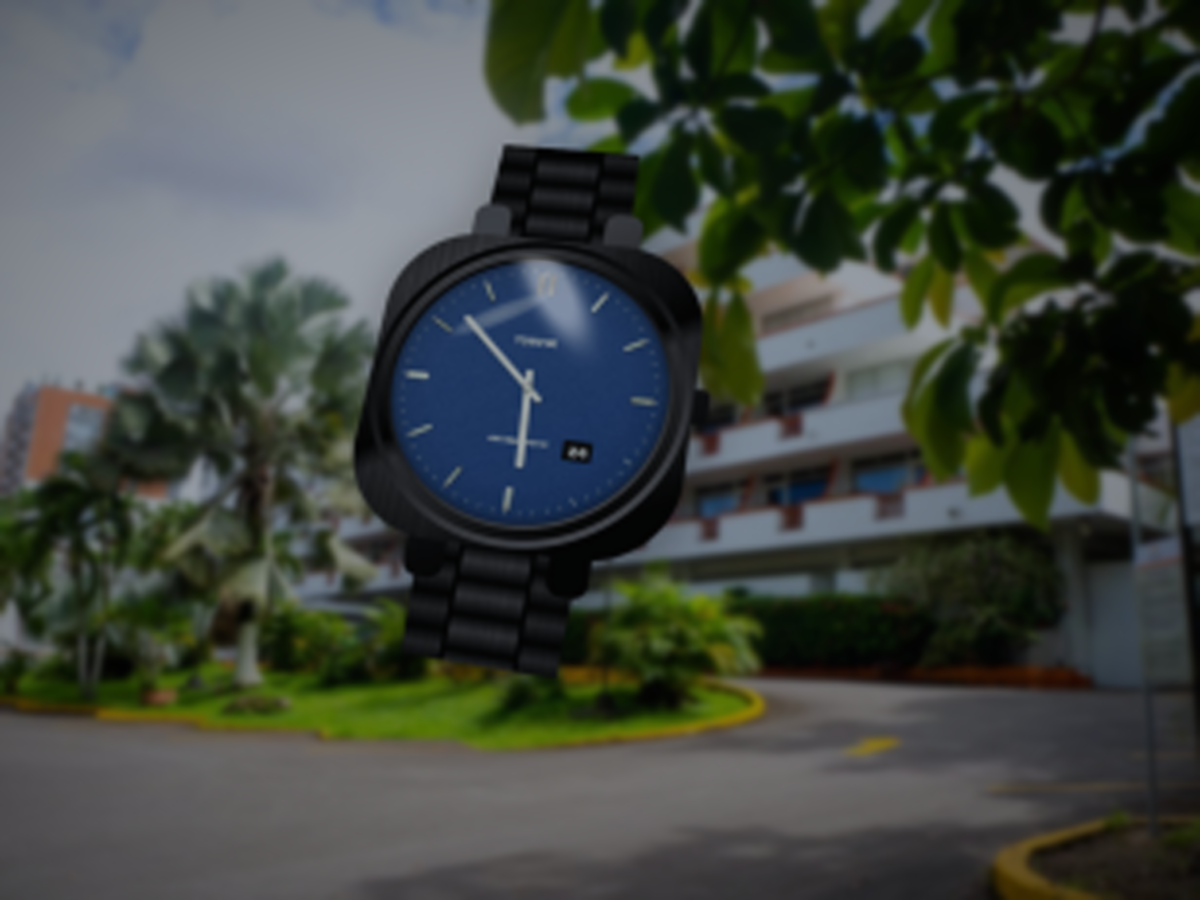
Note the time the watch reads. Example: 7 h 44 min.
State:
5 h 52 min
